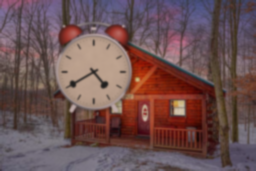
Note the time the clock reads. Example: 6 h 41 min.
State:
4 h 40 min
